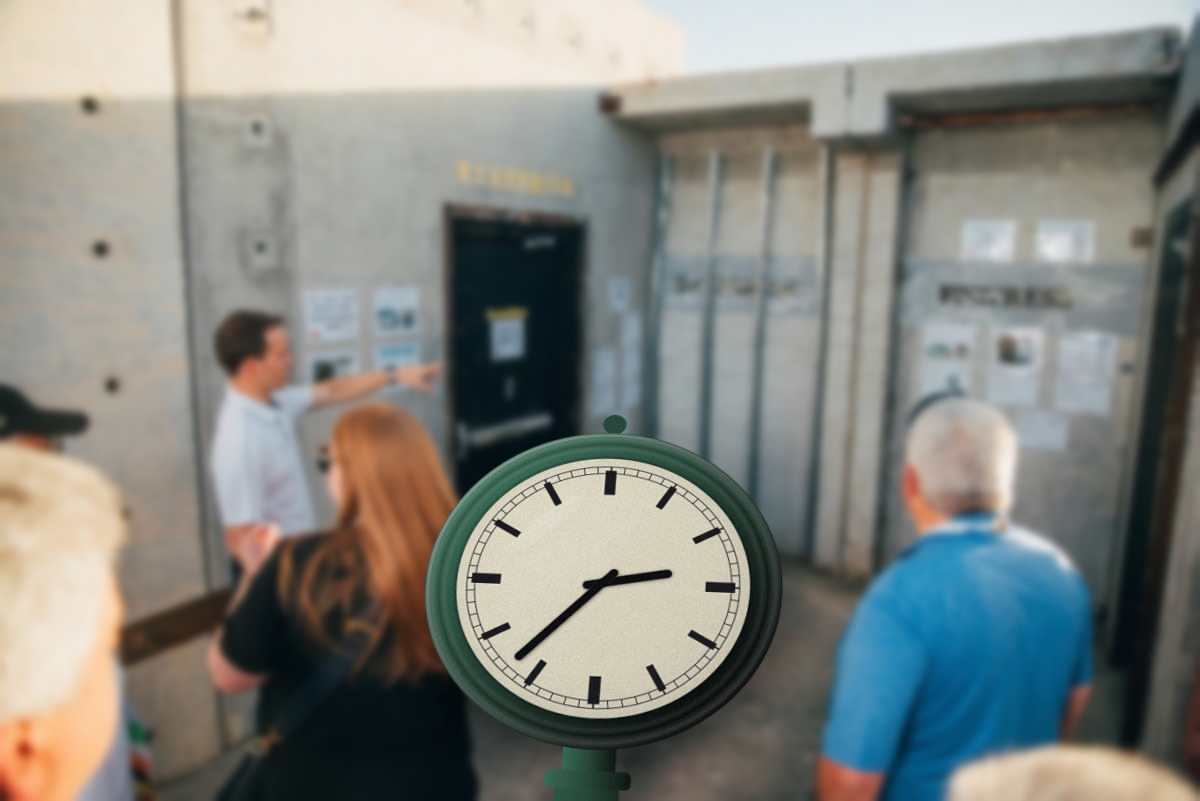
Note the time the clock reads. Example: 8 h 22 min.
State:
2 h 37 min
